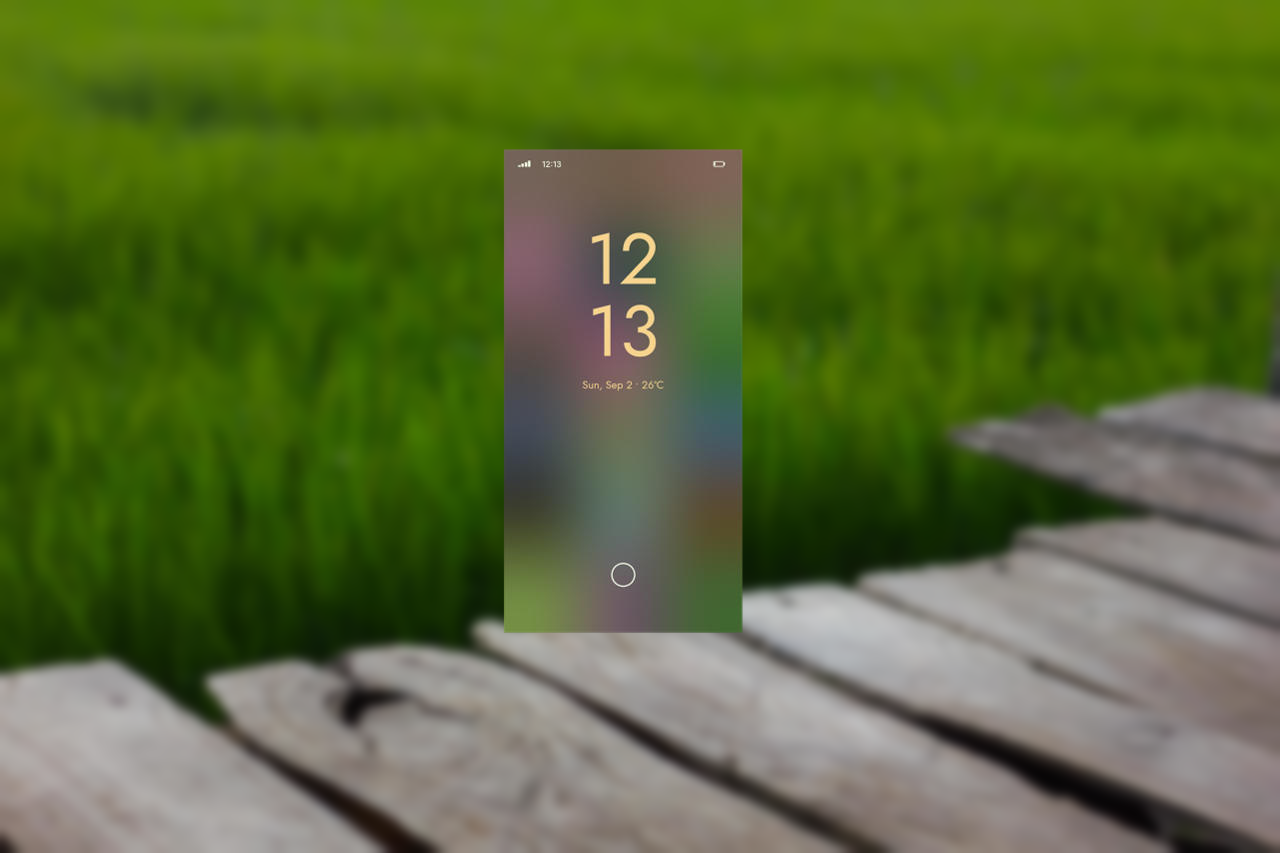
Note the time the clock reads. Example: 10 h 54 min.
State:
12 h 13 min
